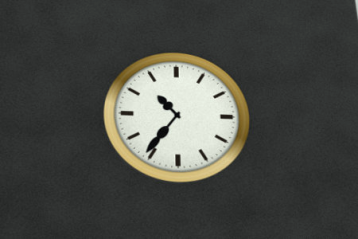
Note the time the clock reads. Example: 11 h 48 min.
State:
10 h 36 min
